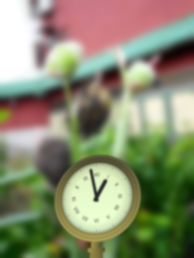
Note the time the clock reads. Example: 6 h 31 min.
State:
12 h 58 min
